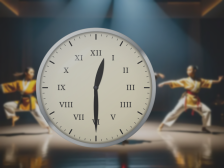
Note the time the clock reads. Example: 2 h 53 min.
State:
12 h 30 min
